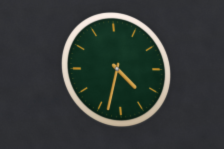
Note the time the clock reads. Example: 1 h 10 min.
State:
4 h 33 min
